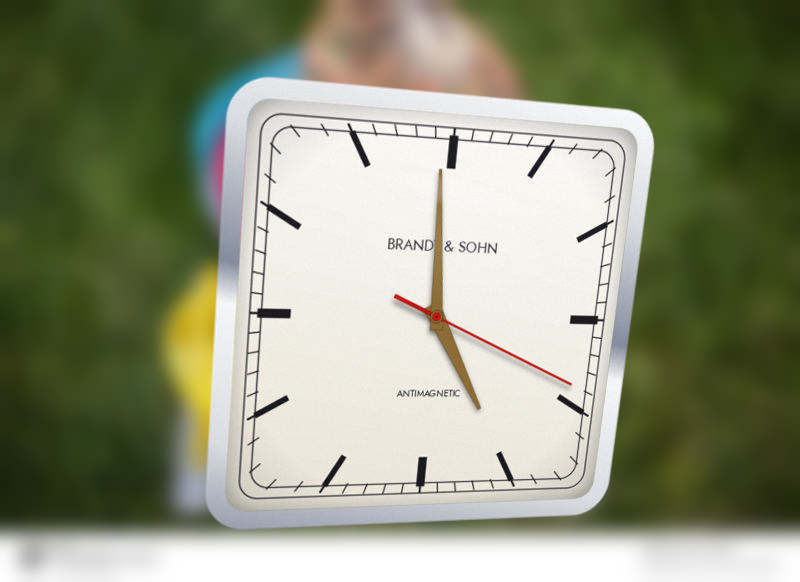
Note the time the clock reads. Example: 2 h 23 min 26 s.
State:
4 h 59 min 19 s
